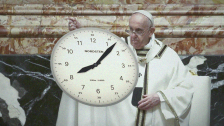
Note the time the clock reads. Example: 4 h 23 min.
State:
8 h 07 min
